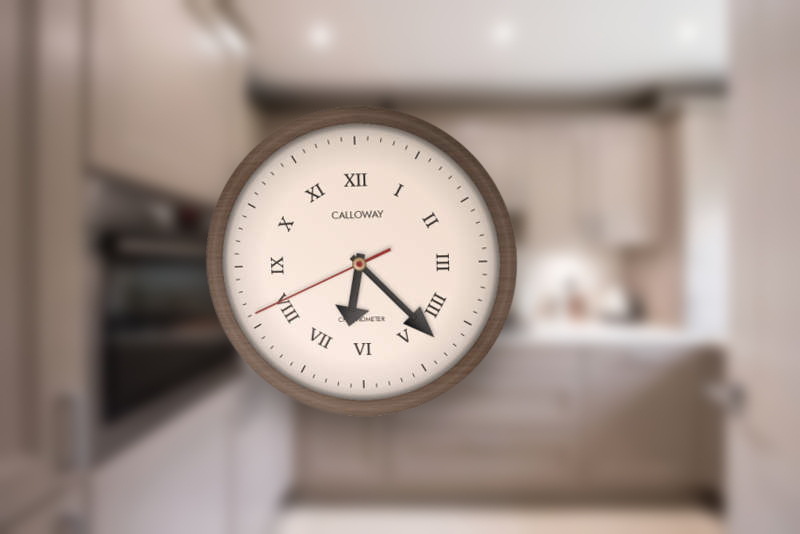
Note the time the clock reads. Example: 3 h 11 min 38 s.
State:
6 h 22 min 41 s
